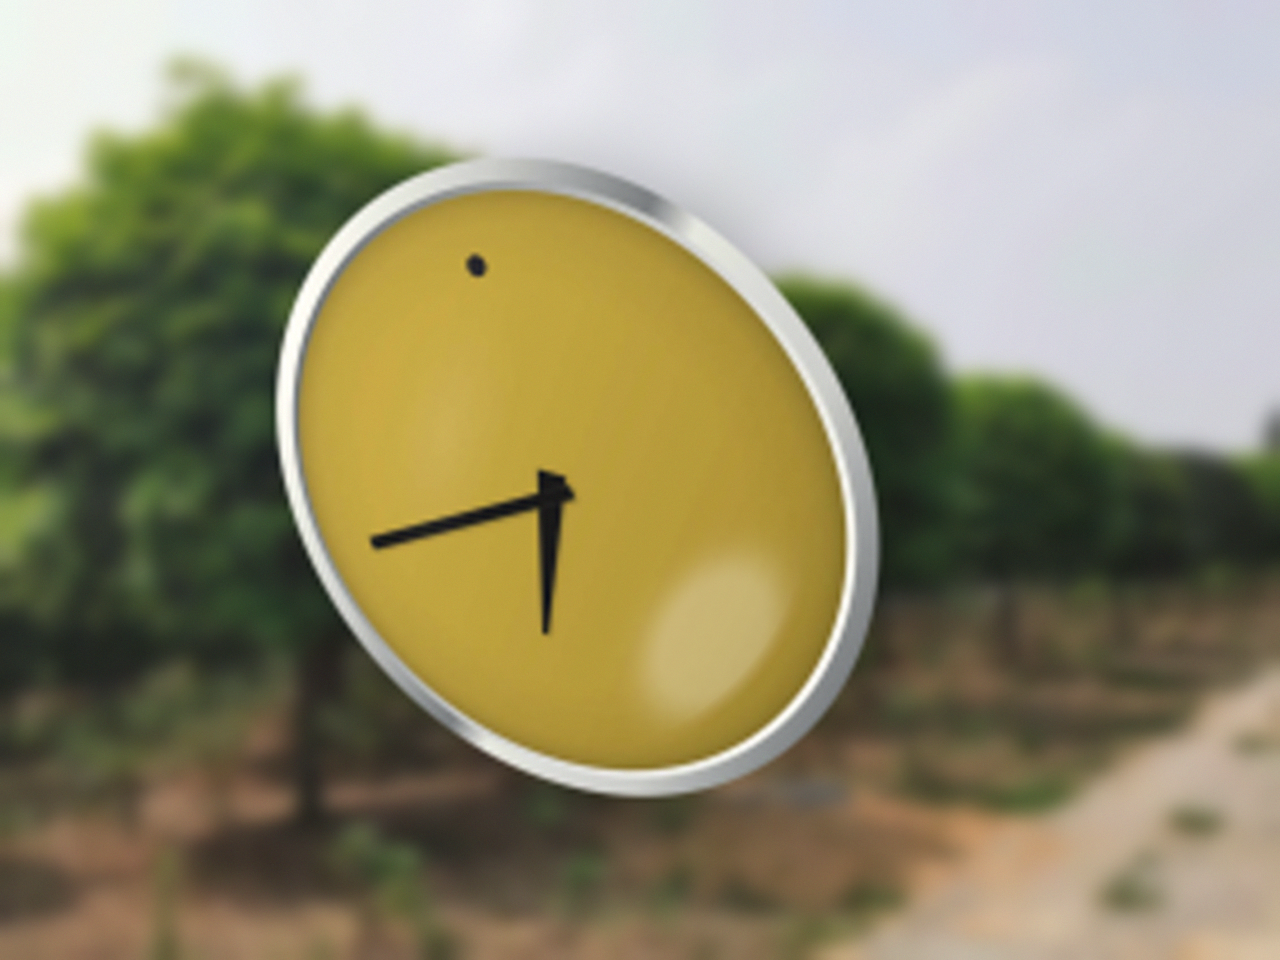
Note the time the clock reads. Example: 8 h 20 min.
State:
6 h 44 min
